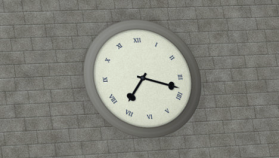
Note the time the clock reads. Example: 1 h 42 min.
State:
7 h 18 min
